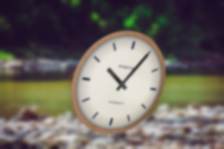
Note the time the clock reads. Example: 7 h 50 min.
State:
10 h 05 min
